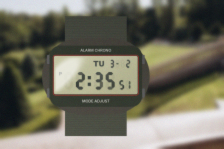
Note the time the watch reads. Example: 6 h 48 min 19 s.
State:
2 h 35 min 51 s
